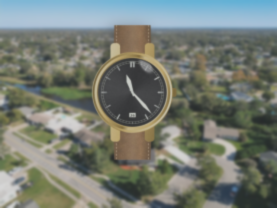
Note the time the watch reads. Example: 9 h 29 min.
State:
11 h 23 min
